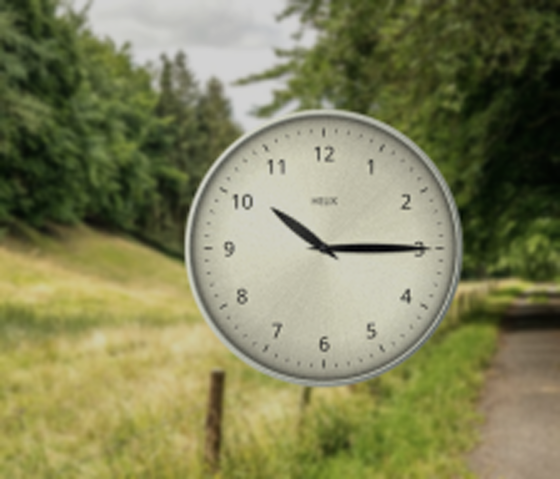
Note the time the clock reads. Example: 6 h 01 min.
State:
10 h 15 min
